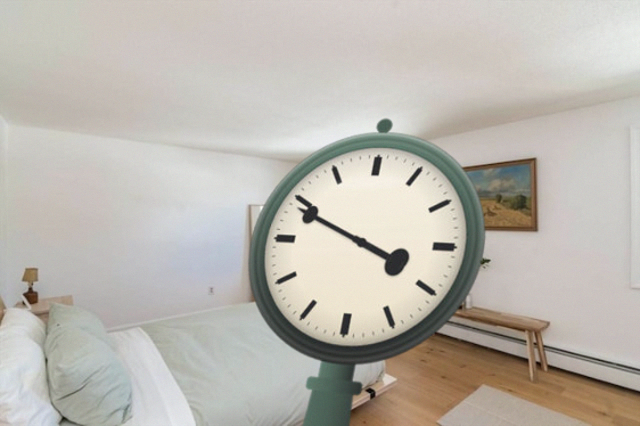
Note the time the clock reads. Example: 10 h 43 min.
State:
3 h 49 min
